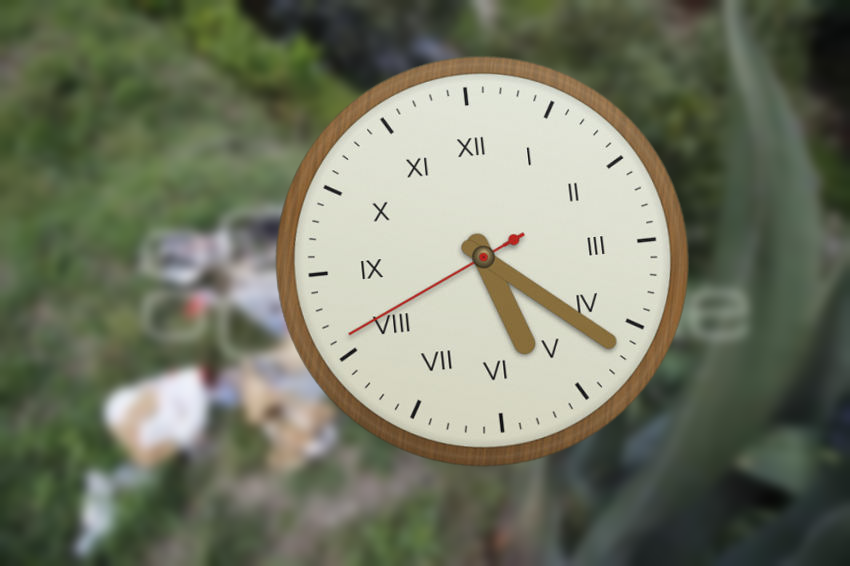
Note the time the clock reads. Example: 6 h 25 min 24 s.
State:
5 h 21 min 41 s
